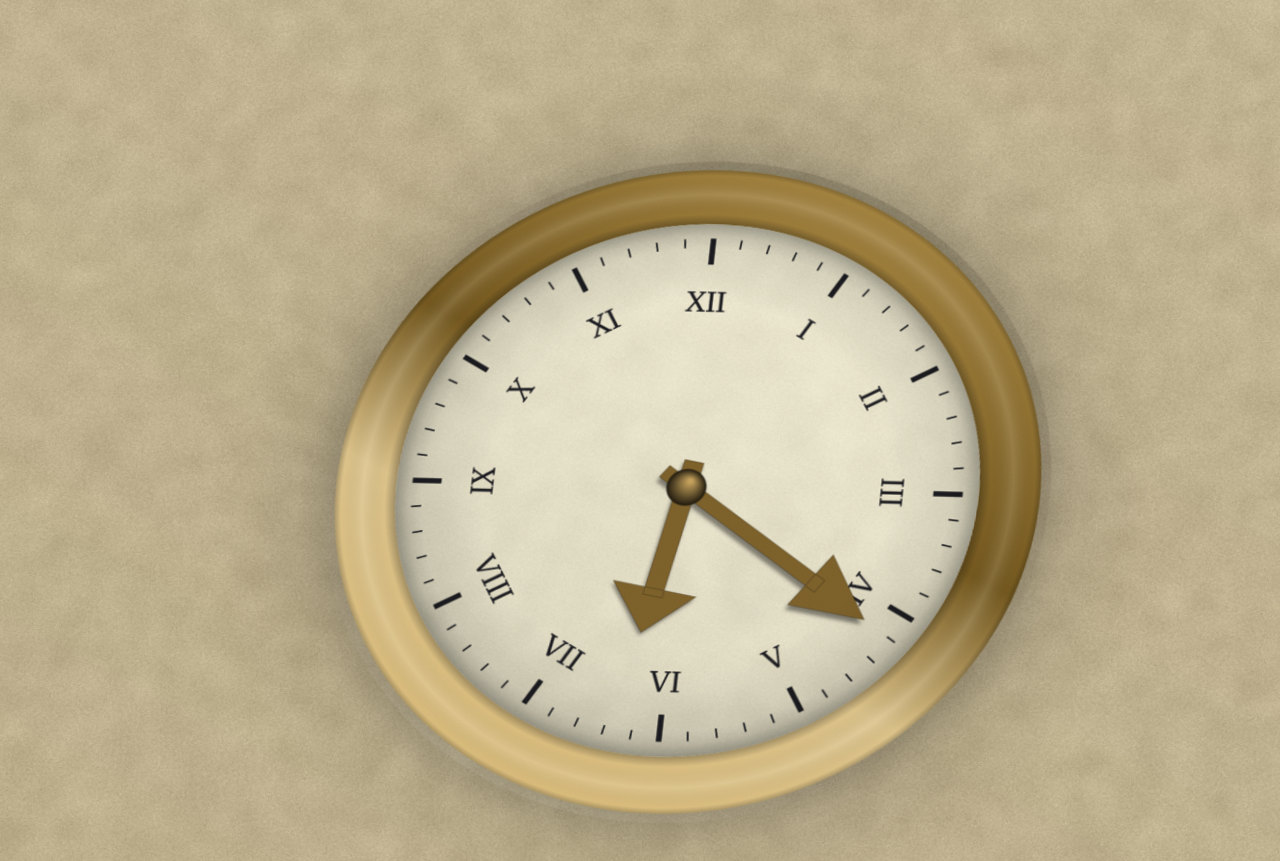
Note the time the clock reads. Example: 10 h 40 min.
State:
6 h 21 min
